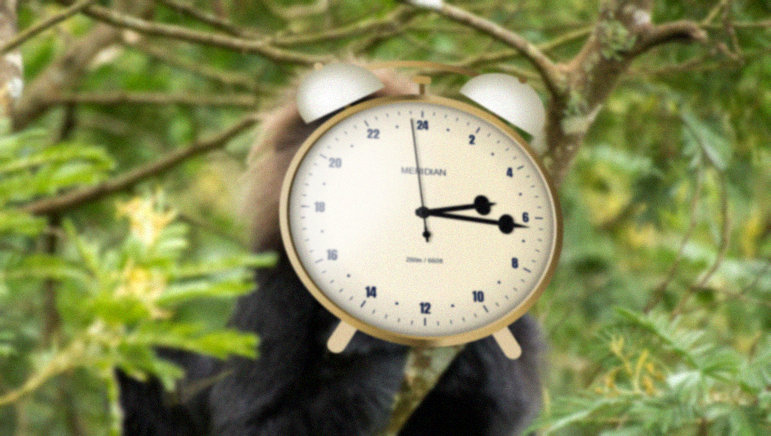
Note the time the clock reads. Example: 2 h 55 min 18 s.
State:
5 h 15 min 59 s
